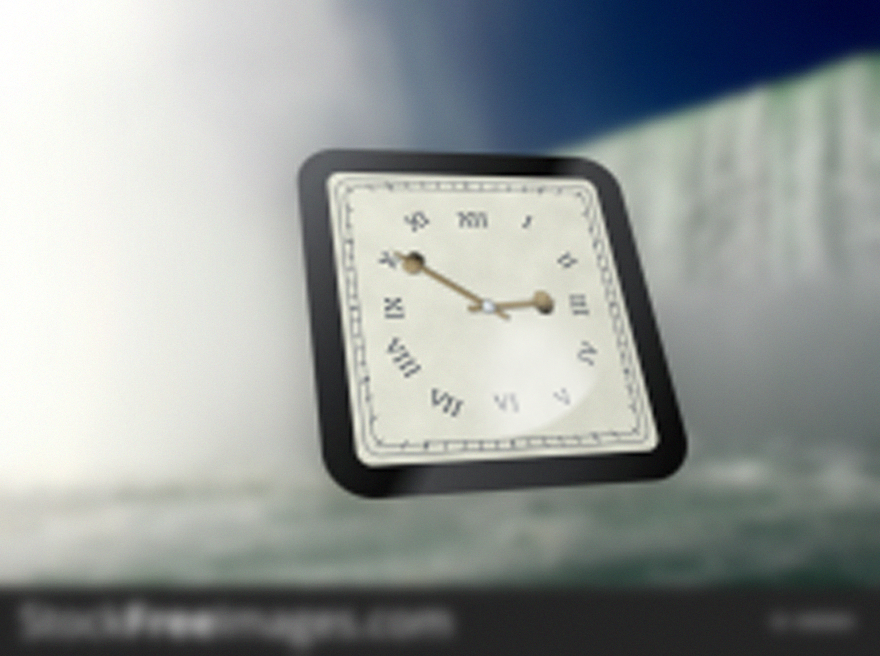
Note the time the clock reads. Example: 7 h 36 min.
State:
2 h 51 min
